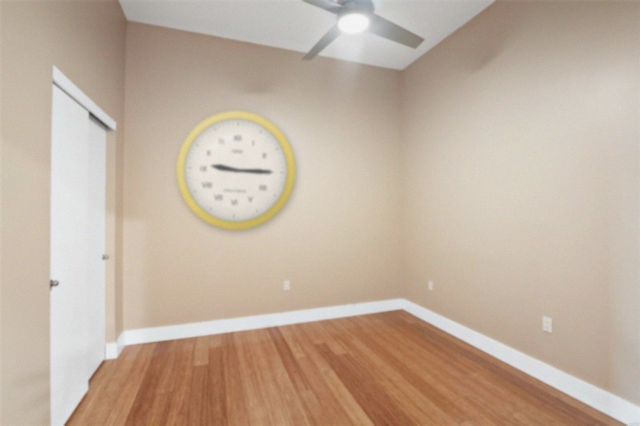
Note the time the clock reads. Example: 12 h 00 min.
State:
9 h 15 min
